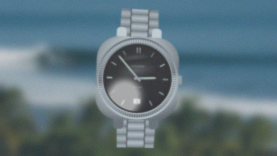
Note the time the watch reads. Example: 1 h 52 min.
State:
2 h 53 min
